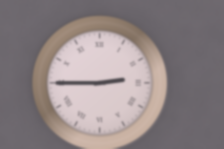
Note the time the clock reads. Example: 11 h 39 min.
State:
2 h 45 min
